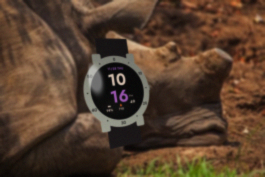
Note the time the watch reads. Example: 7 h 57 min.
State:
10 h 16 min
